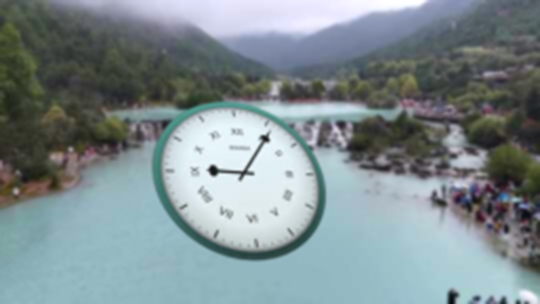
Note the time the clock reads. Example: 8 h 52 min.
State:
9 h 06 min
